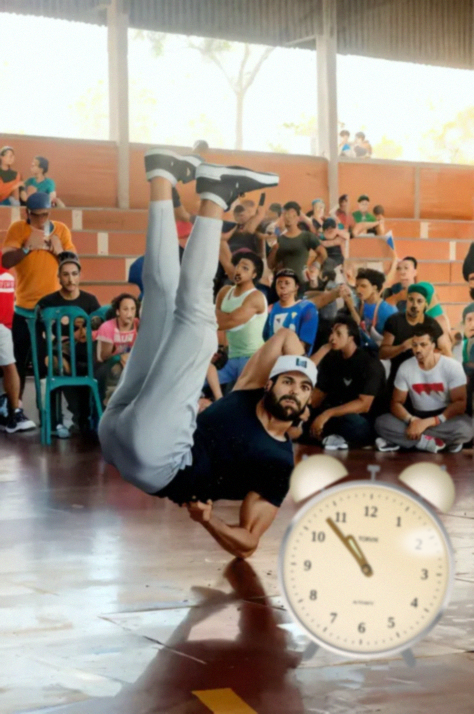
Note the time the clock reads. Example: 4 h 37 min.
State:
10 h 53 min
